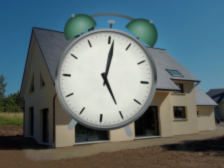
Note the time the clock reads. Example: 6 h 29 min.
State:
5 h 01 min
